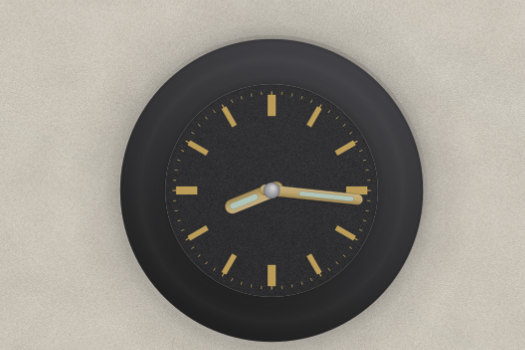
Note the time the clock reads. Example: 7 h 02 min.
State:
8 h 16 min
